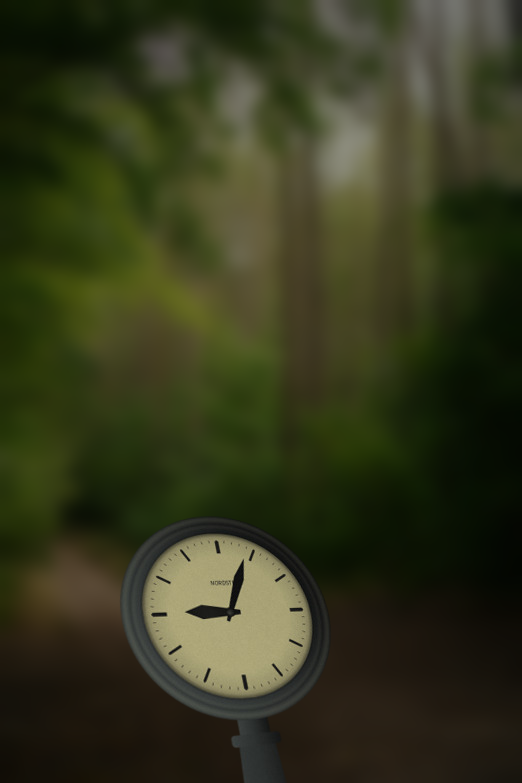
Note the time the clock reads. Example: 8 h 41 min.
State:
9 h 04 min
